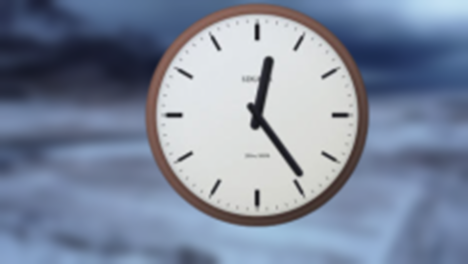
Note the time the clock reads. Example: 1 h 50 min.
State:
12 h 24 min
